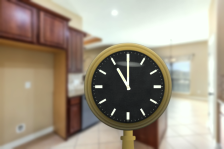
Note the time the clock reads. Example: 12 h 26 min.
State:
11 h 00 min
